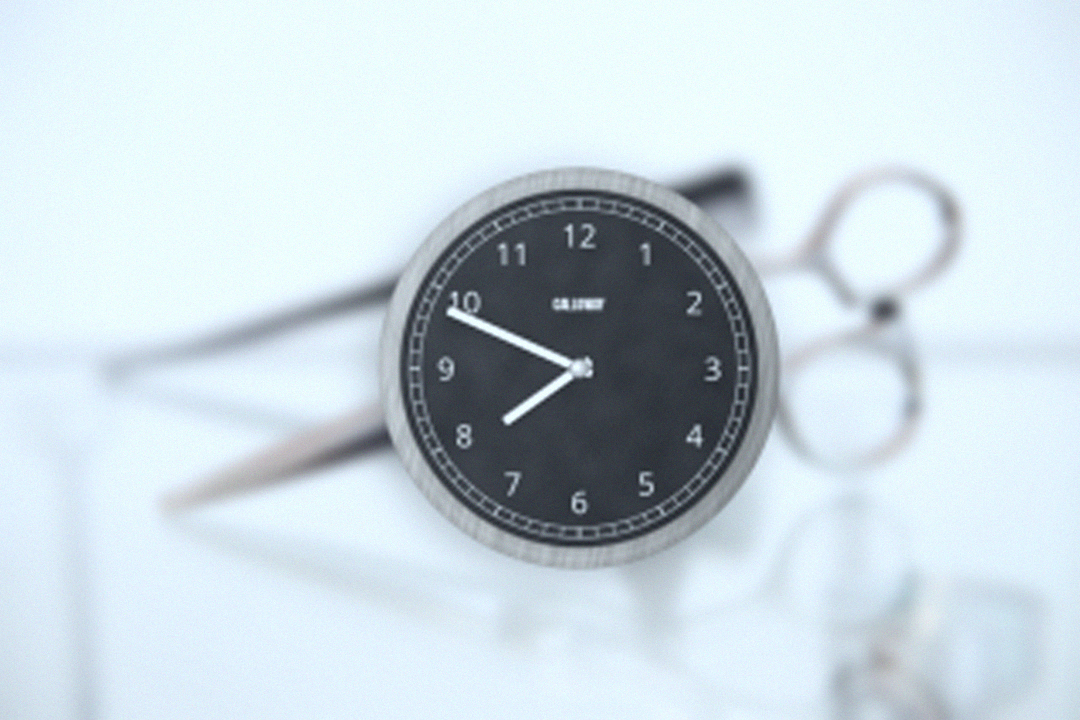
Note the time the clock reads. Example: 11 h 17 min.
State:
7 h 49 min
